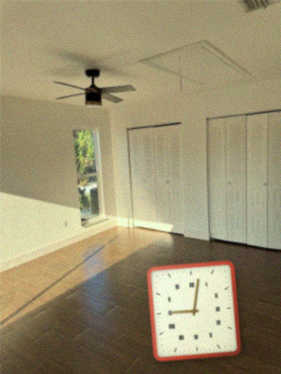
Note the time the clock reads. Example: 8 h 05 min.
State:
9 h 02 min
